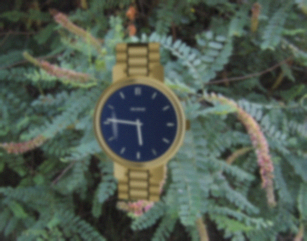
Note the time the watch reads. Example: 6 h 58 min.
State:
5 h 46 min
